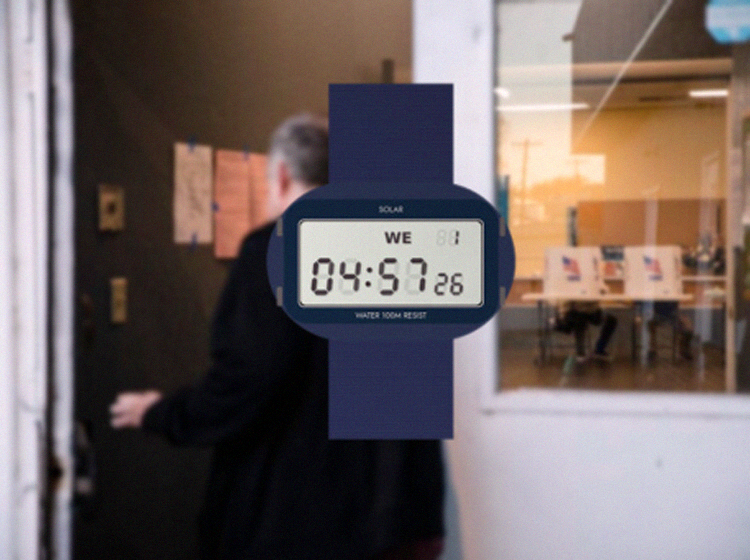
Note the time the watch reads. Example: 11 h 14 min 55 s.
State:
4 h 57 min 26 s
